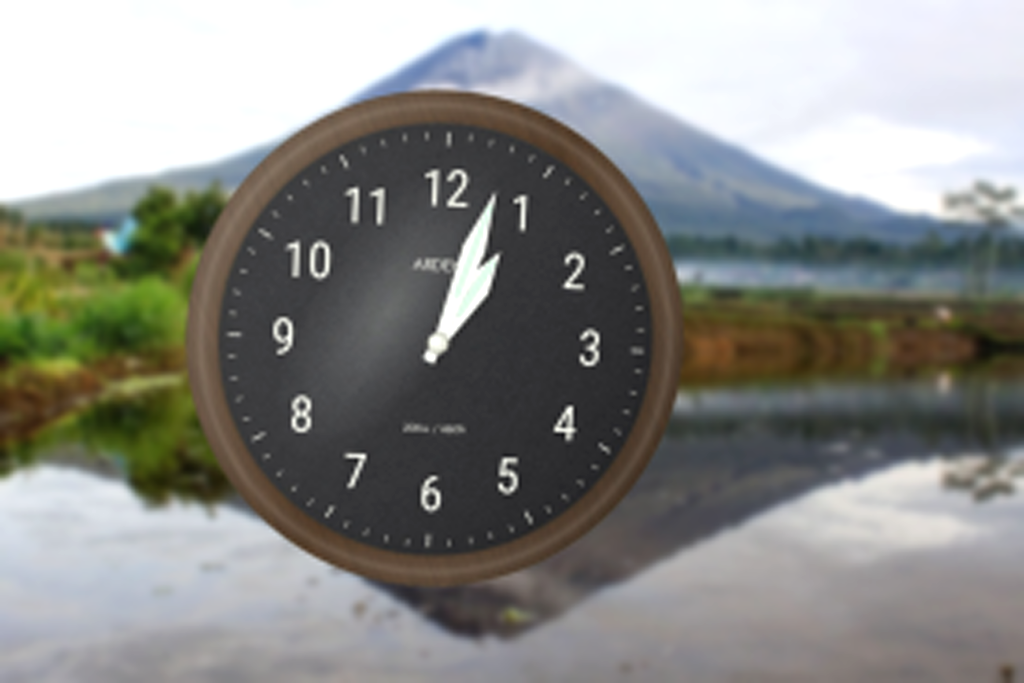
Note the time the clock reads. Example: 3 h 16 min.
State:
1 h 03 min
